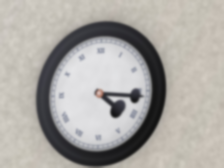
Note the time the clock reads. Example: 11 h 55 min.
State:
4 h 16 min
